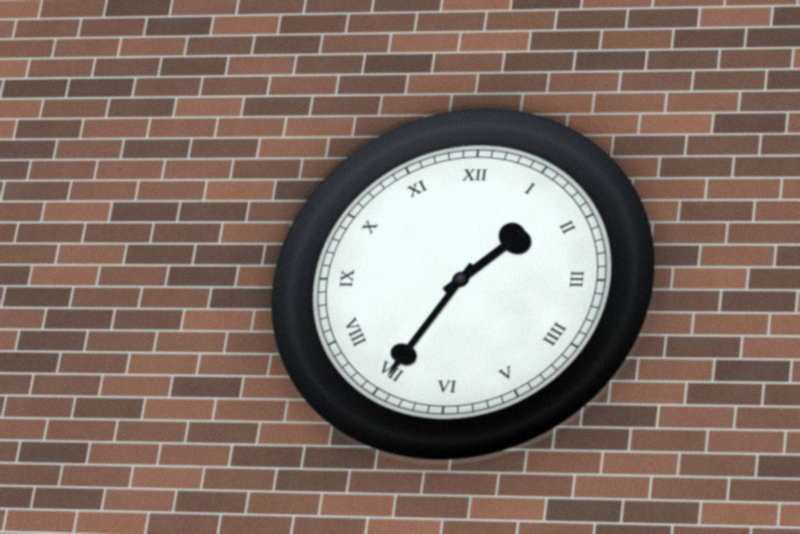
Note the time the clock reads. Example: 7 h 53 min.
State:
1 h 35 min
